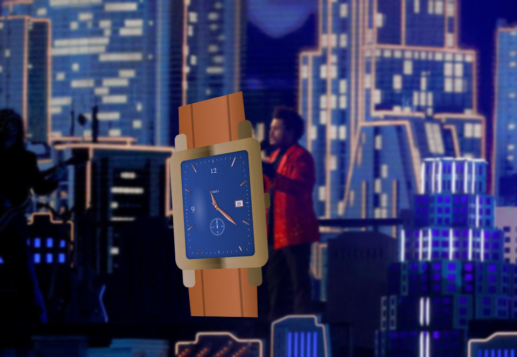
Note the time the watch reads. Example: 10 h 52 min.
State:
11 h 22 min
